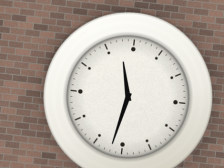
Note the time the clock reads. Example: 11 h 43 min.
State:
11 h 32 min
